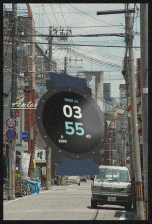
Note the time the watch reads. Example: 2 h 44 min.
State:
3 h 55 min
